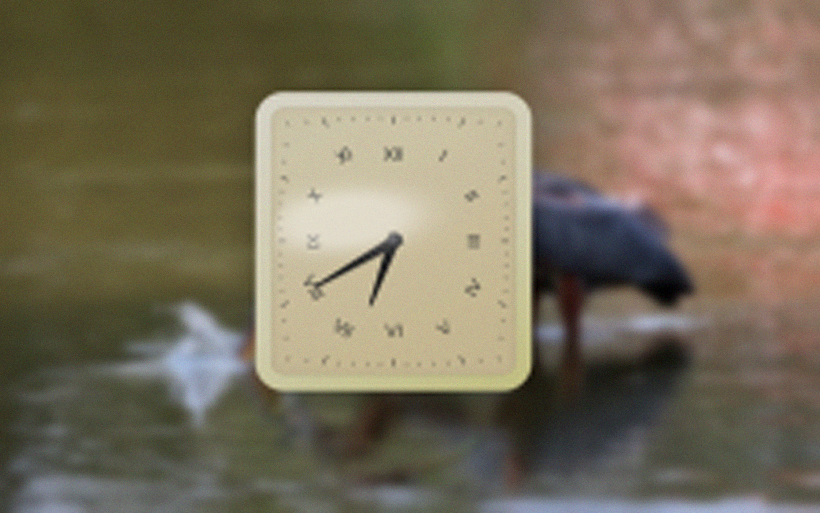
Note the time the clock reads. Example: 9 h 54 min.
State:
6 h 40 min
